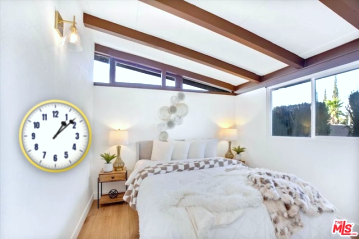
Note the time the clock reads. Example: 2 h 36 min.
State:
1 h 08 min
